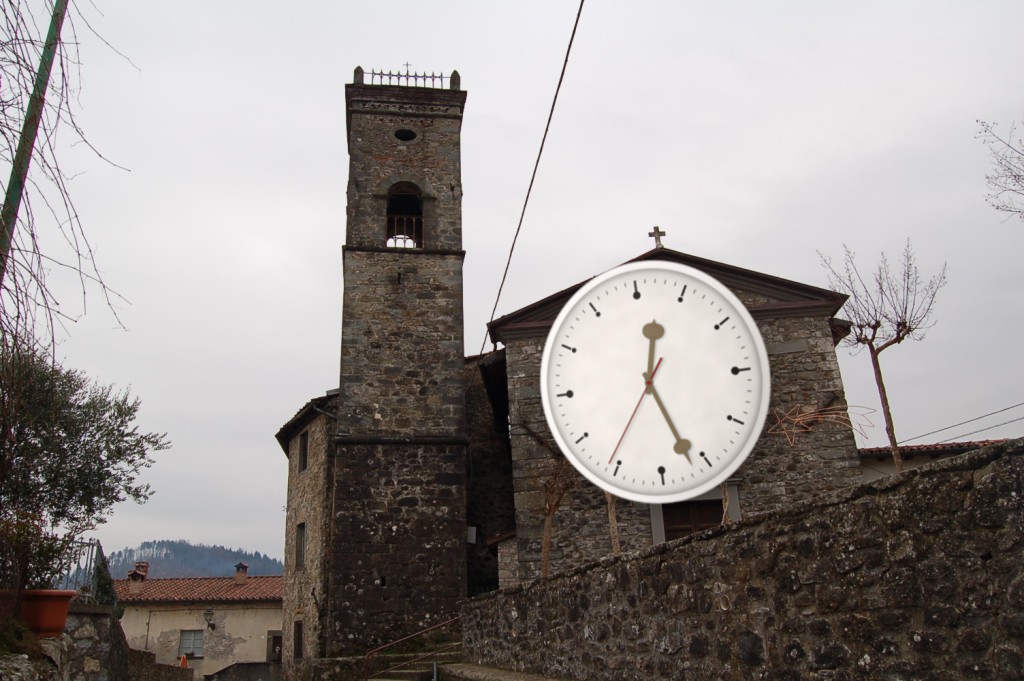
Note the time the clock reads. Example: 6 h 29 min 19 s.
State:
12 h 26 min 36 s
